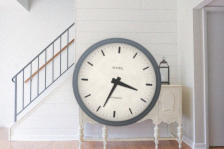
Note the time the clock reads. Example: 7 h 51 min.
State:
3 h 34 min
